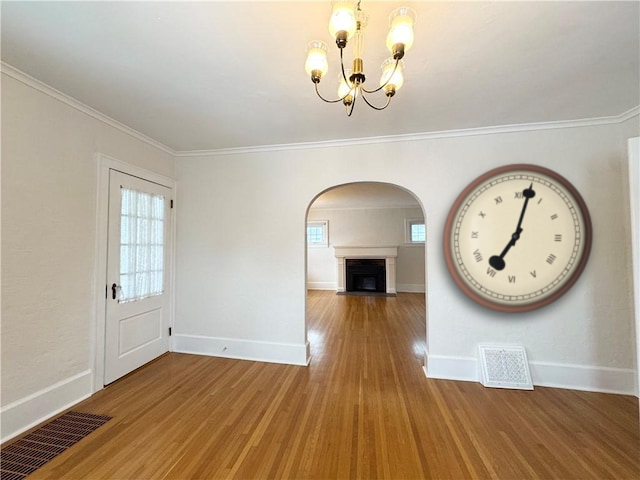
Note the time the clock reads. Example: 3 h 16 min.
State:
7 h 02 min
